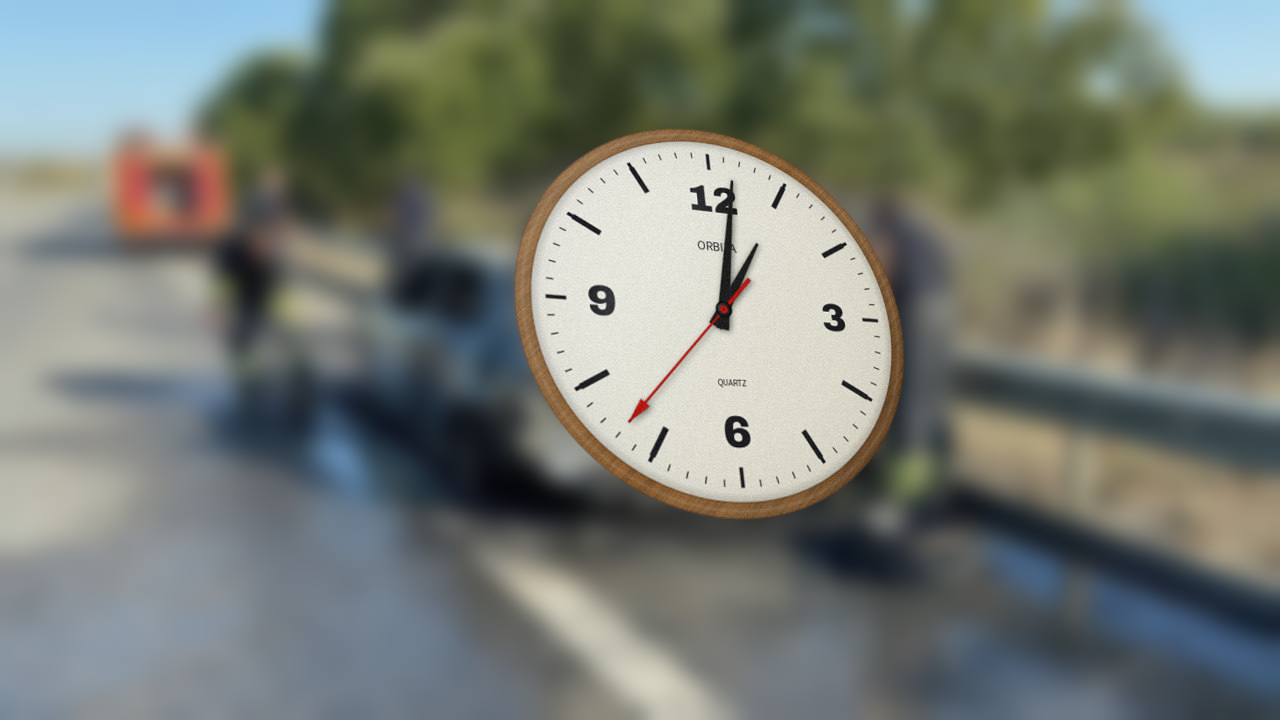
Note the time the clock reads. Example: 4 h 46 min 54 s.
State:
1 h 01 min 37 s
